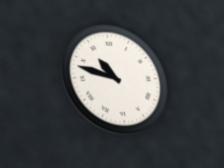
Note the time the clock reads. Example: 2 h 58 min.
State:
10 h 48 min
